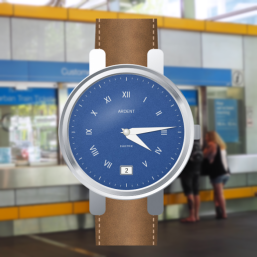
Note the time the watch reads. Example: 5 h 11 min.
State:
4 h 14 min
